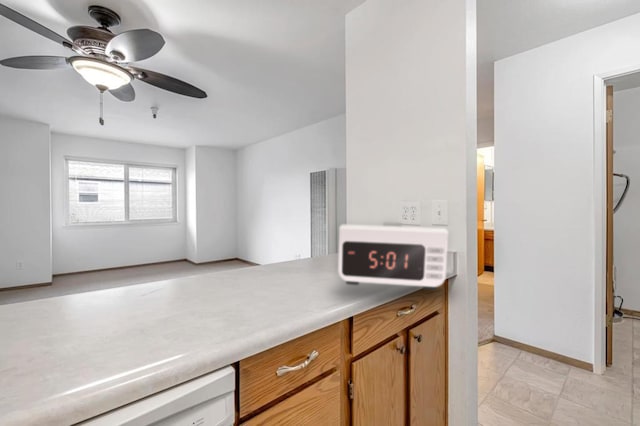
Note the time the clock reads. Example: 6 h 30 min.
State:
5 h 01 min
